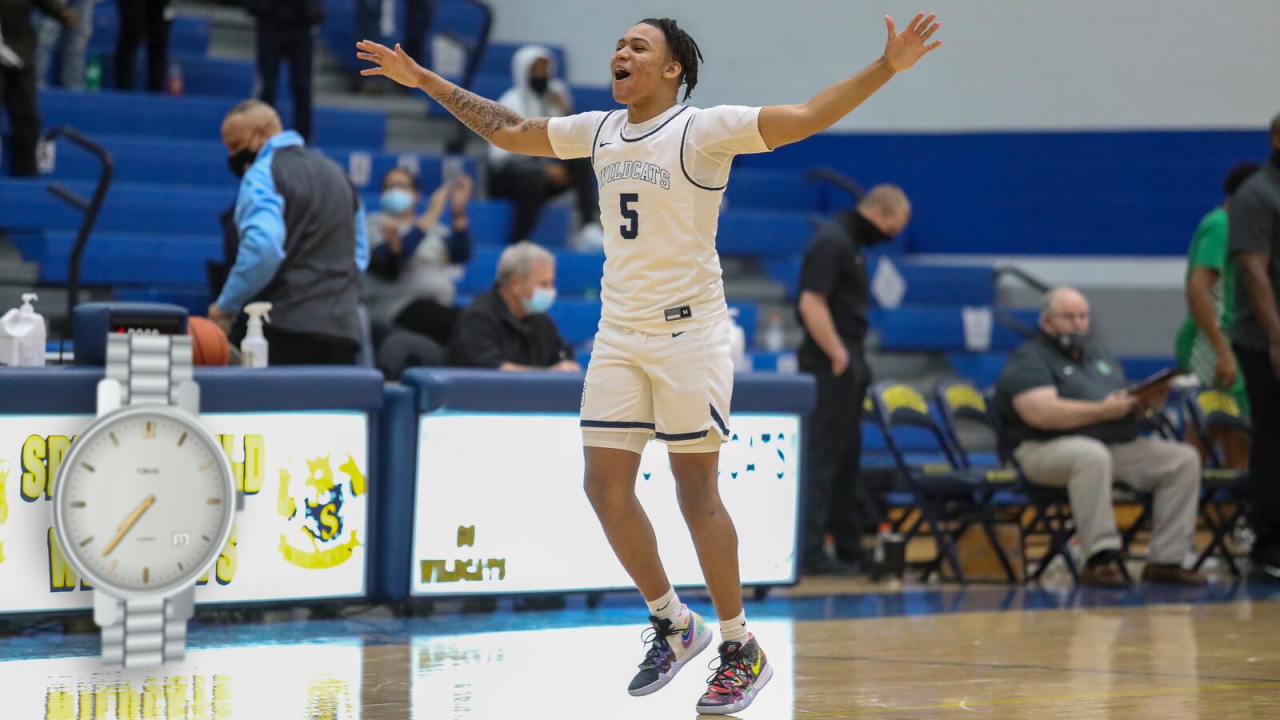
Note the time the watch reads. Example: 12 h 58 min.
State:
7 h 37 min
